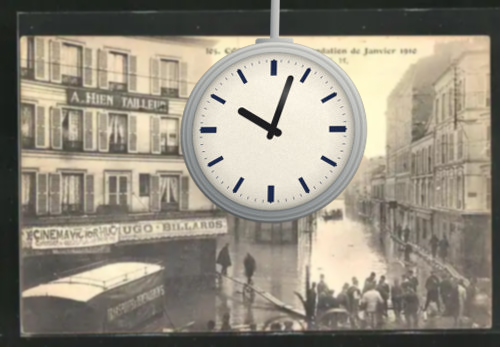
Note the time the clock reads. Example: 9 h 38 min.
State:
10 h 03 min
